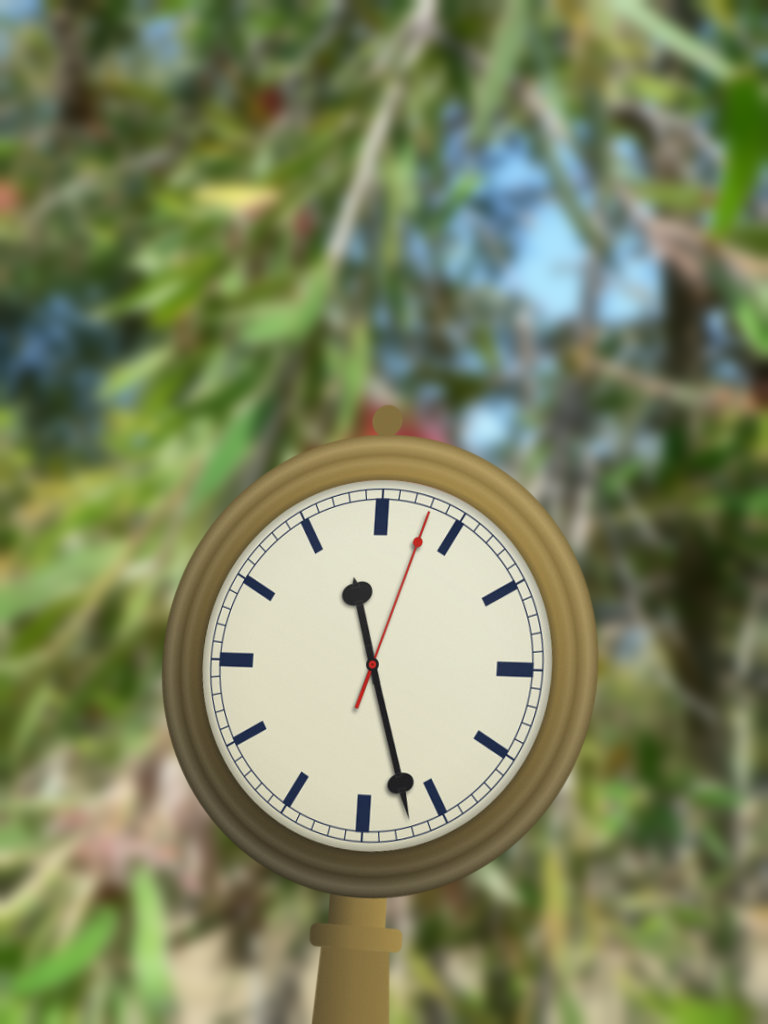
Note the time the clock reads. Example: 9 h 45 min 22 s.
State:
11 h 27 min 03 s
